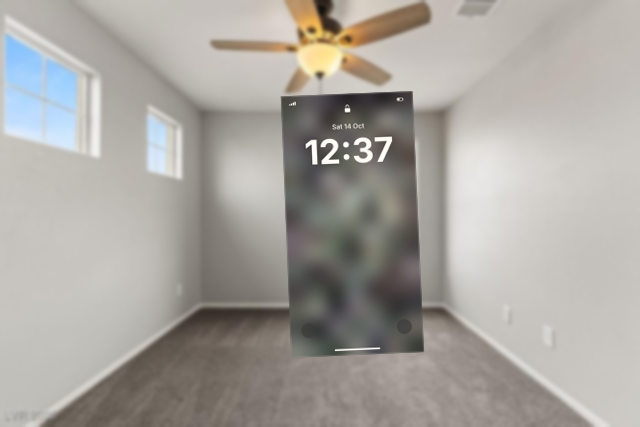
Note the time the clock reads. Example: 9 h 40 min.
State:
12 h 37 min
